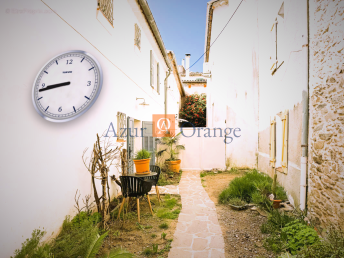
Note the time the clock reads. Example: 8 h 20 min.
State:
8 h 43 min
